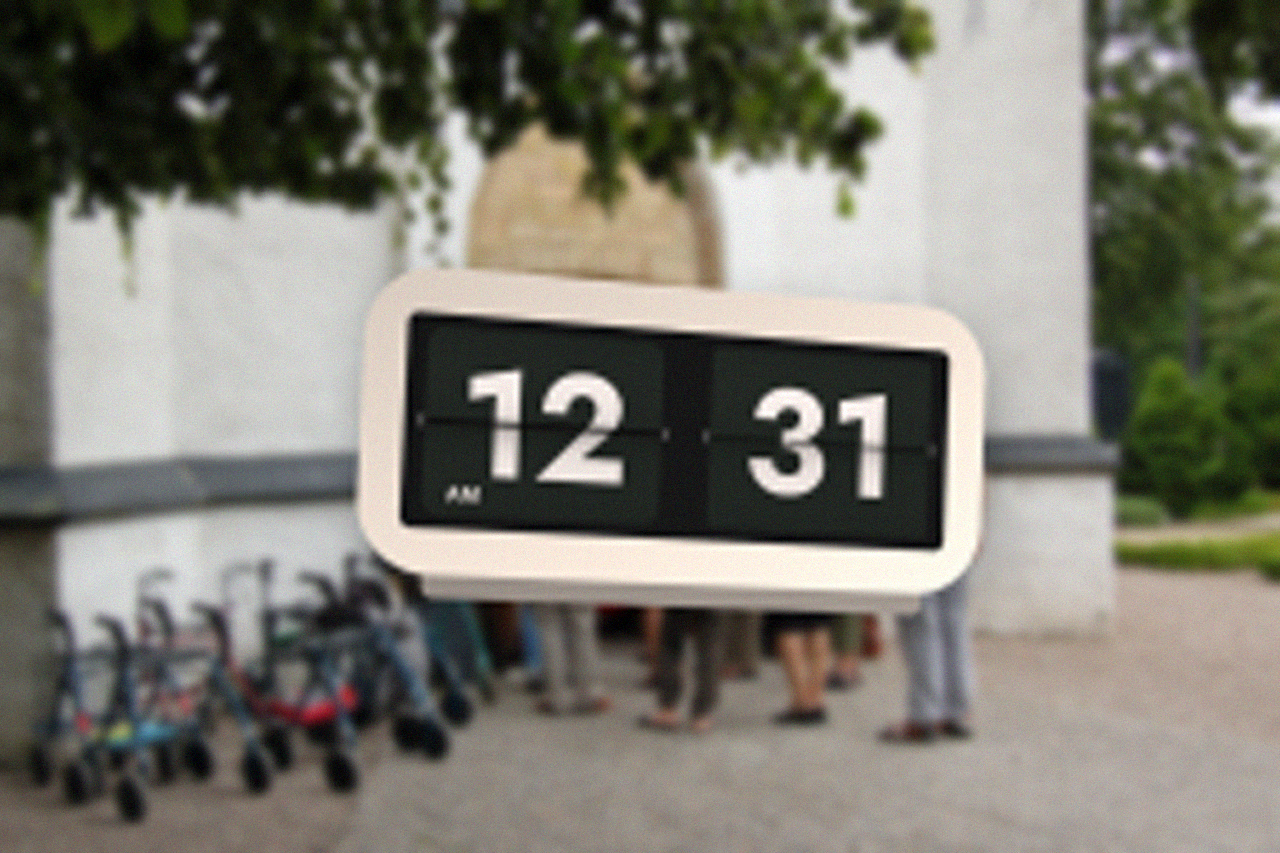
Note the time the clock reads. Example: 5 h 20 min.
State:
12 h 31 min
